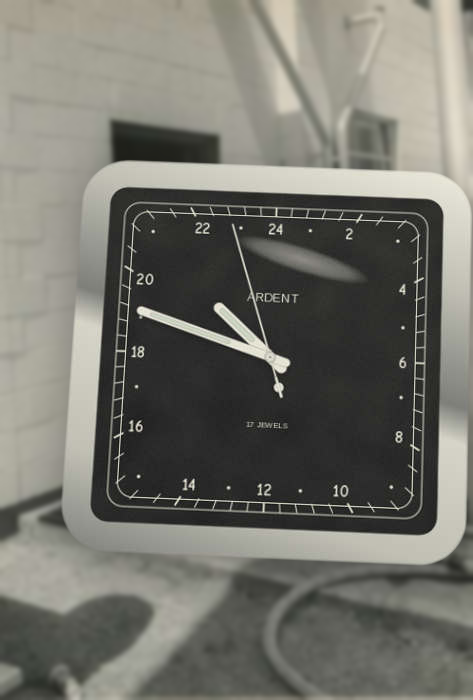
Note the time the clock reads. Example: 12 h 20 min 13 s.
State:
20 h 47 min 57 s
